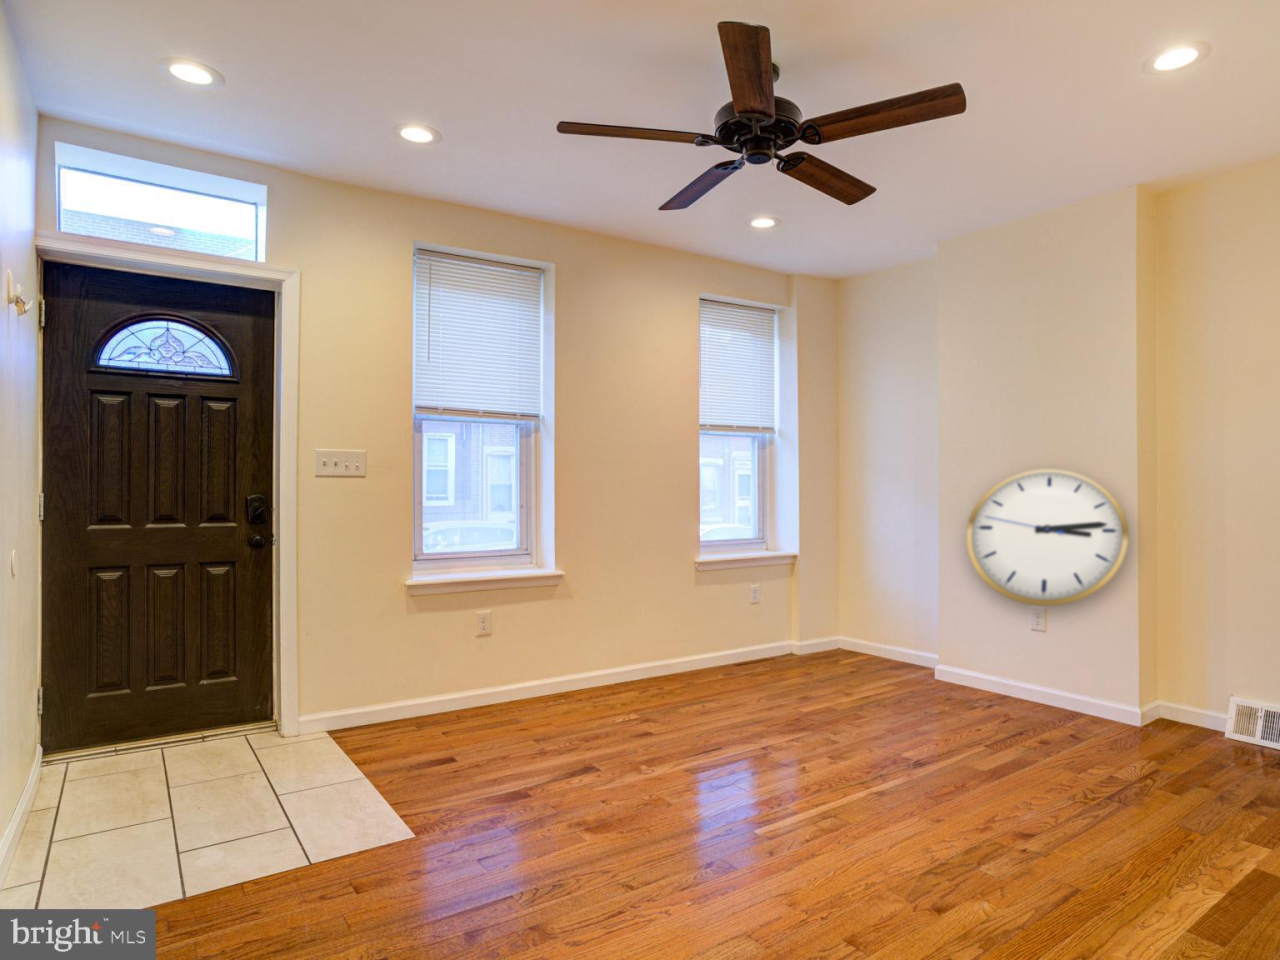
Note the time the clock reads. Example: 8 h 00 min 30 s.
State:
3 h 13 min 47 s
